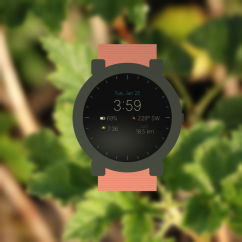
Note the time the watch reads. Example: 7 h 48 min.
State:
3 h 59 min
